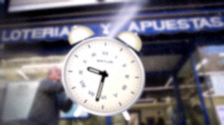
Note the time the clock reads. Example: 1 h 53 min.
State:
9 h 32 min
